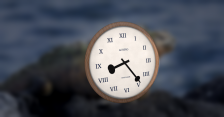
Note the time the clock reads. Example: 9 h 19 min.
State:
8 h 24 min
